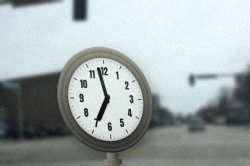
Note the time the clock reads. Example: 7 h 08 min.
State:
6 h 58 min
